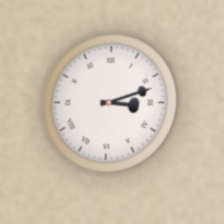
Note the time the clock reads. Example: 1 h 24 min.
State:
3 h 12 min
